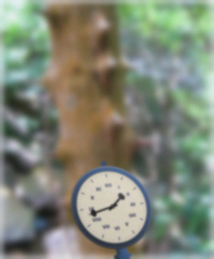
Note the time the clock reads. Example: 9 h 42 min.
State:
1 h 43 min
